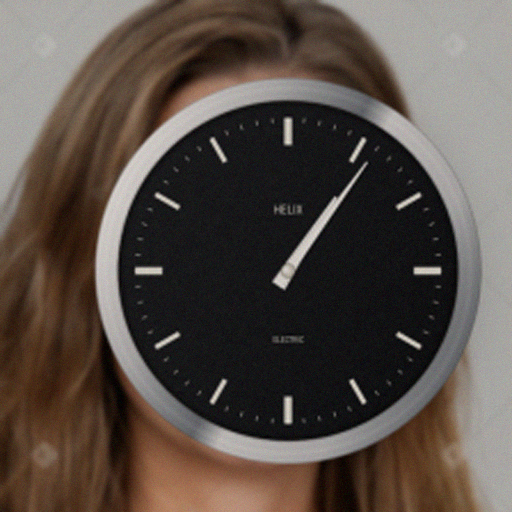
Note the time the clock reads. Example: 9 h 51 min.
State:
1 h 06 min
